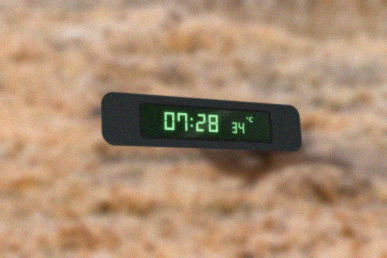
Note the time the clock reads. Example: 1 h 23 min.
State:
7 h 28 min
